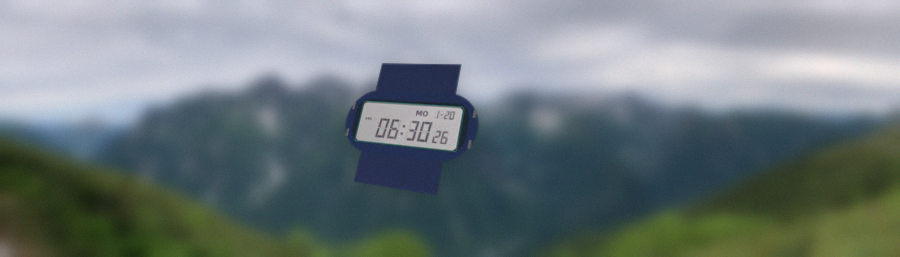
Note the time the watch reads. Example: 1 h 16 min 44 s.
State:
6 h 30 min 26 s
